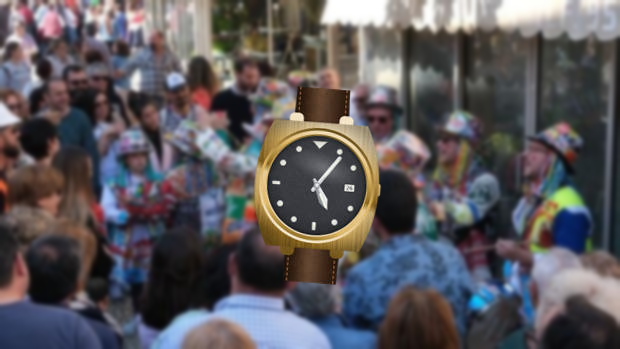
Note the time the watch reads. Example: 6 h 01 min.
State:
5 h 06 min
